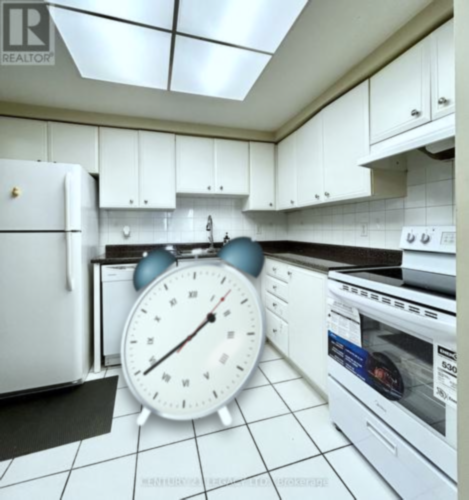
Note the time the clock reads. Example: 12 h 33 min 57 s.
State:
1 h 39 min 07 s
